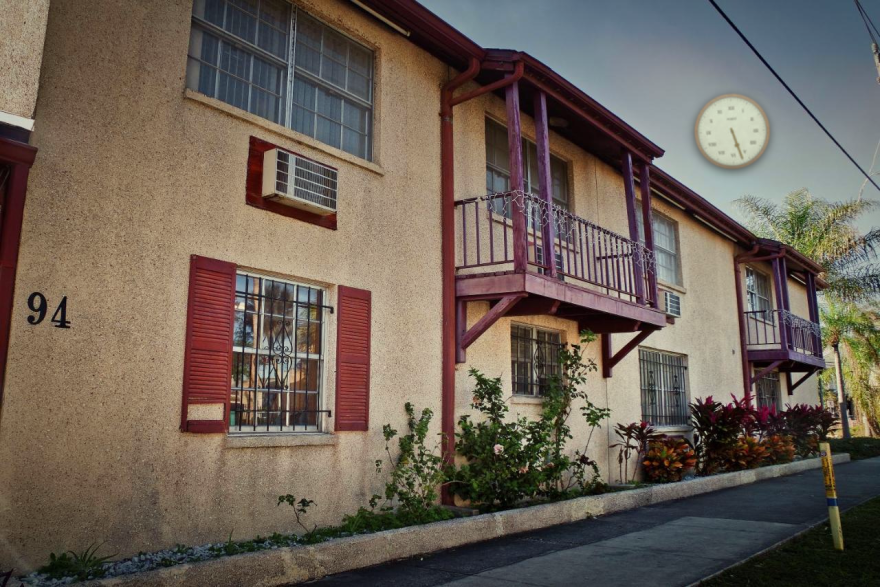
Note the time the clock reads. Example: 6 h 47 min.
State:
5 h 27 min
